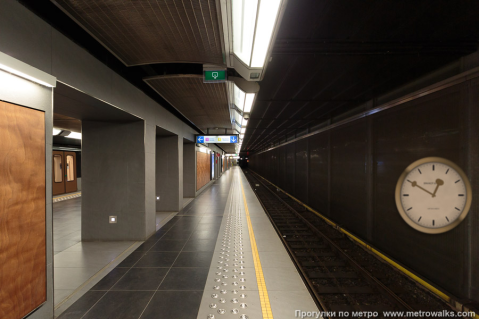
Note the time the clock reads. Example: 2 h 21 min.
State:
12 h 50 min
